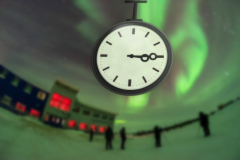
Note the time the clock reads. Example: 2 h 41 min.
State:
3 h 15 min
